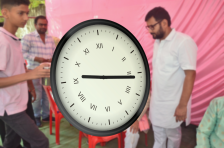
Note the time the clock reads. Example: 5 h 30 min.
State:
9 h 16 min
